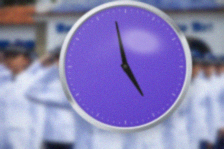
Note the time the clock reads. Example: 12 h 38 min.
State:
4 h 58 min
